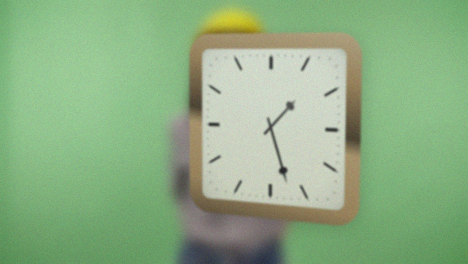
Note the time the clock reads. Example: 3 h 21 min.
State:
1 h 27 min
